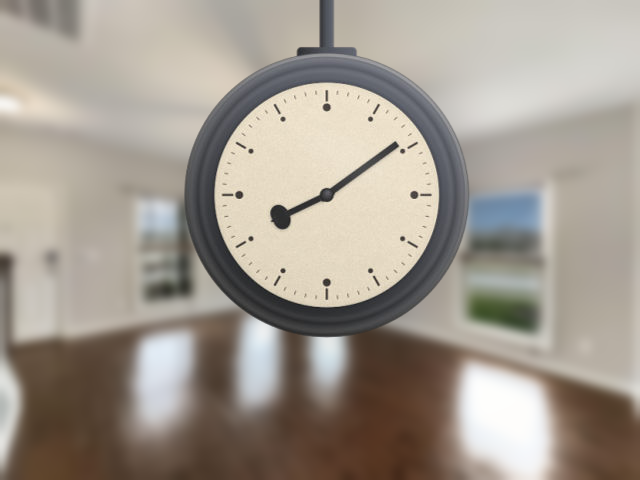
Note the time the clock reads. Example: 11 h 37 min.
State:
8 h 09 min
